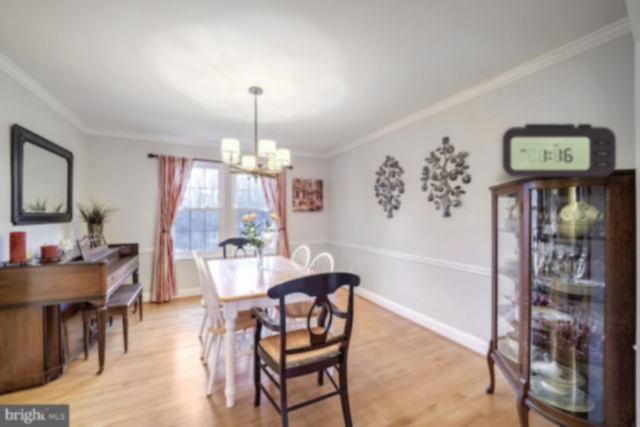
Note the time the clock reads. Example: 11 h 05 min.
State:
1 h 16 min
